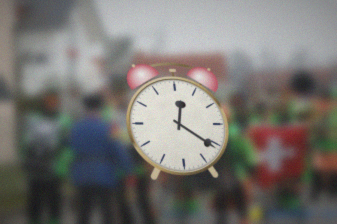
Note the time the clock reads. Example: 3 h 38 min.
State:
12 h 21 min
